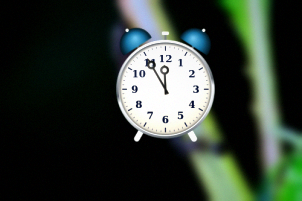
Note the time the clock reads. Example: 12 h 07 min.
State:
11 h 55 min
